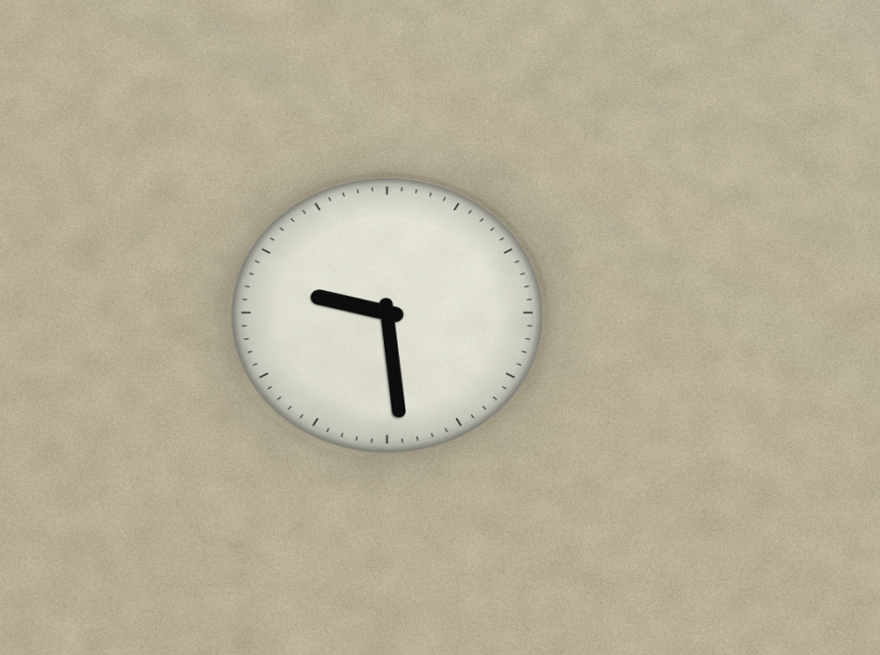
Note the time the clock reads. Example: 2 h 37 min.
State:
9 h 29 min
